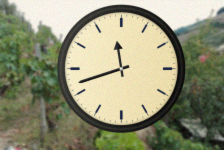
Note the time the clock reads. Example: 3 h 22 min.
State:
11 h 42 min
